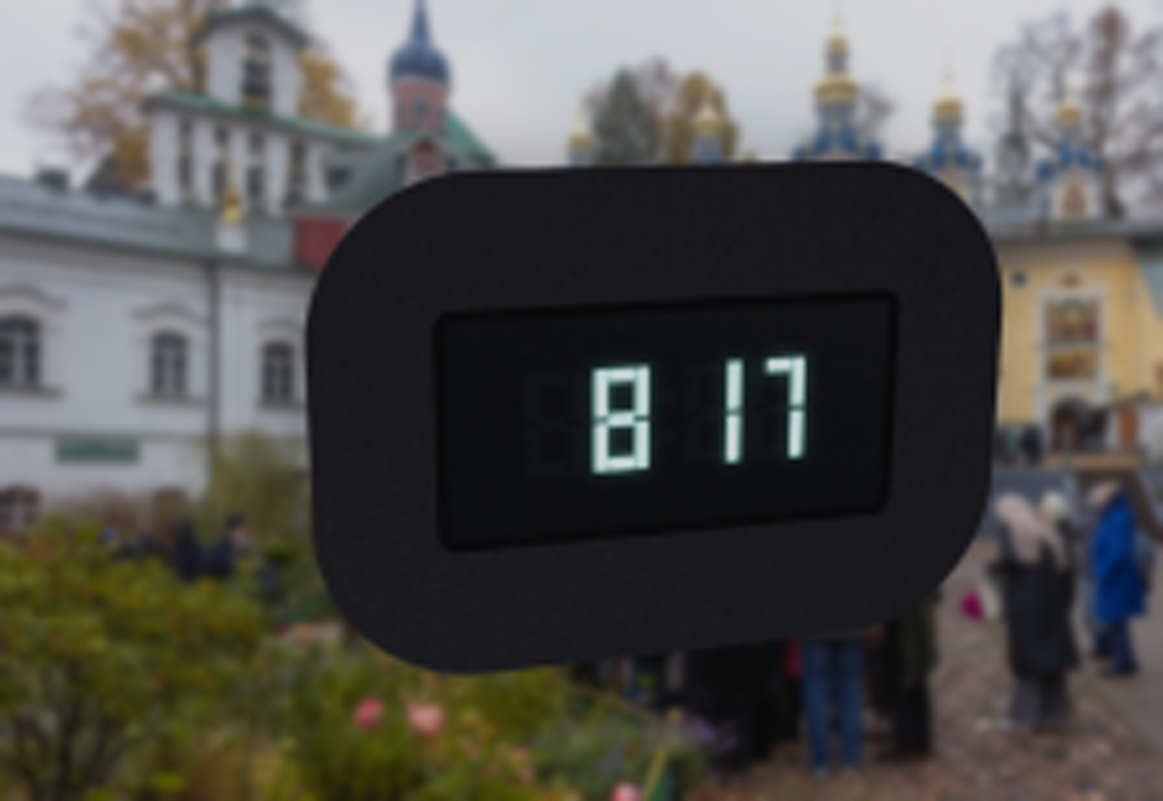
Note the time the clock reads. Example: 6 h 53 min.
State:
8 h 17 min
